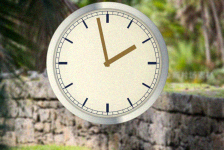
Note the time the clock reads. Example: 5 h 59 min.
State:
1 h 58 min
